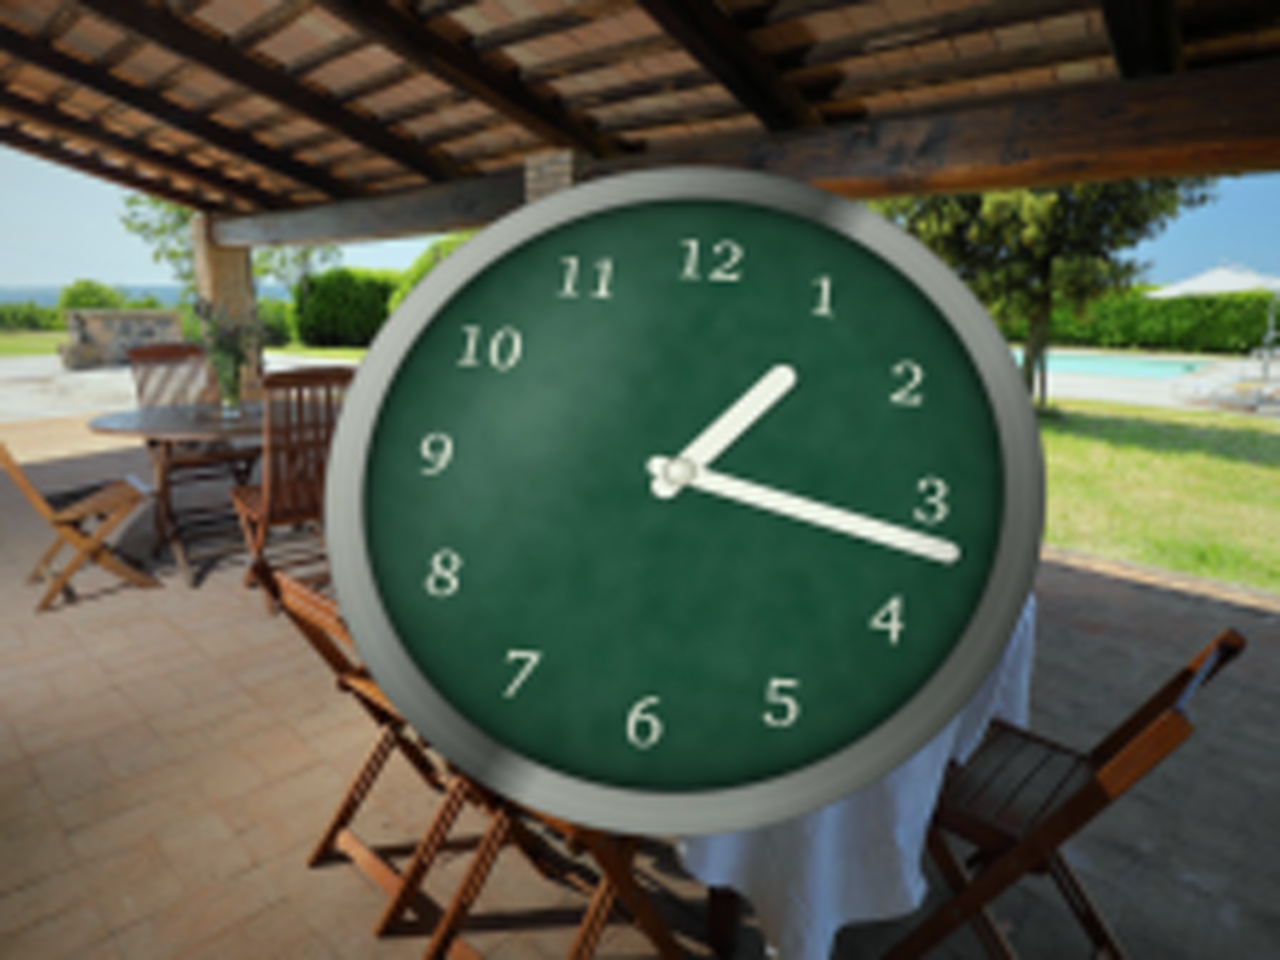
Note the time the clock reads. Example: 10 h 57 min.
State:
1 h 17 min
